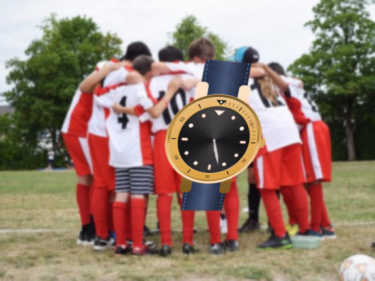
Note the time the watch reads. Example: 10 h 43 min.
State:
5 h 27 min
